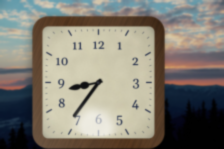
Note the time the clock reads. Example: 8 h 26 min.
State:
8 h 36 min
